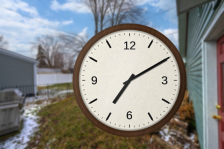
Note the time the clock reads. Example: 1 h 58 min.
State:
7 h 10 min
